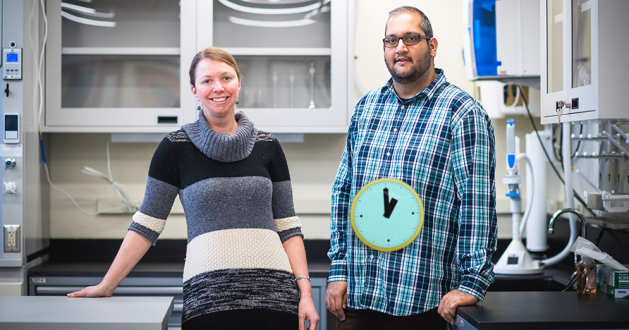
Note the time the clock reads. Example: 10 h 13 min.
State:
1 h 00 min
